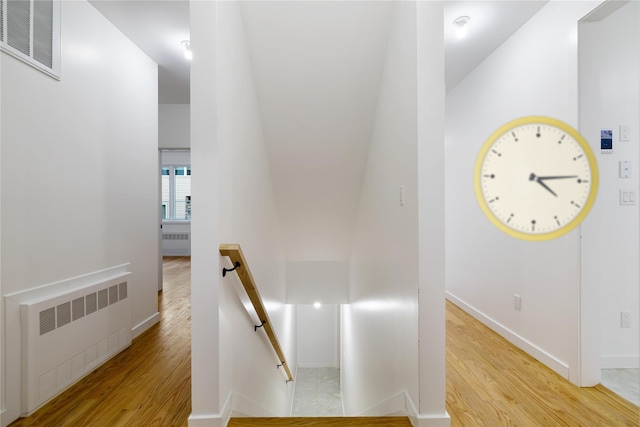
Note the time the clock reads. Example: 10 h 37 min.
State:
4 h 14 min
